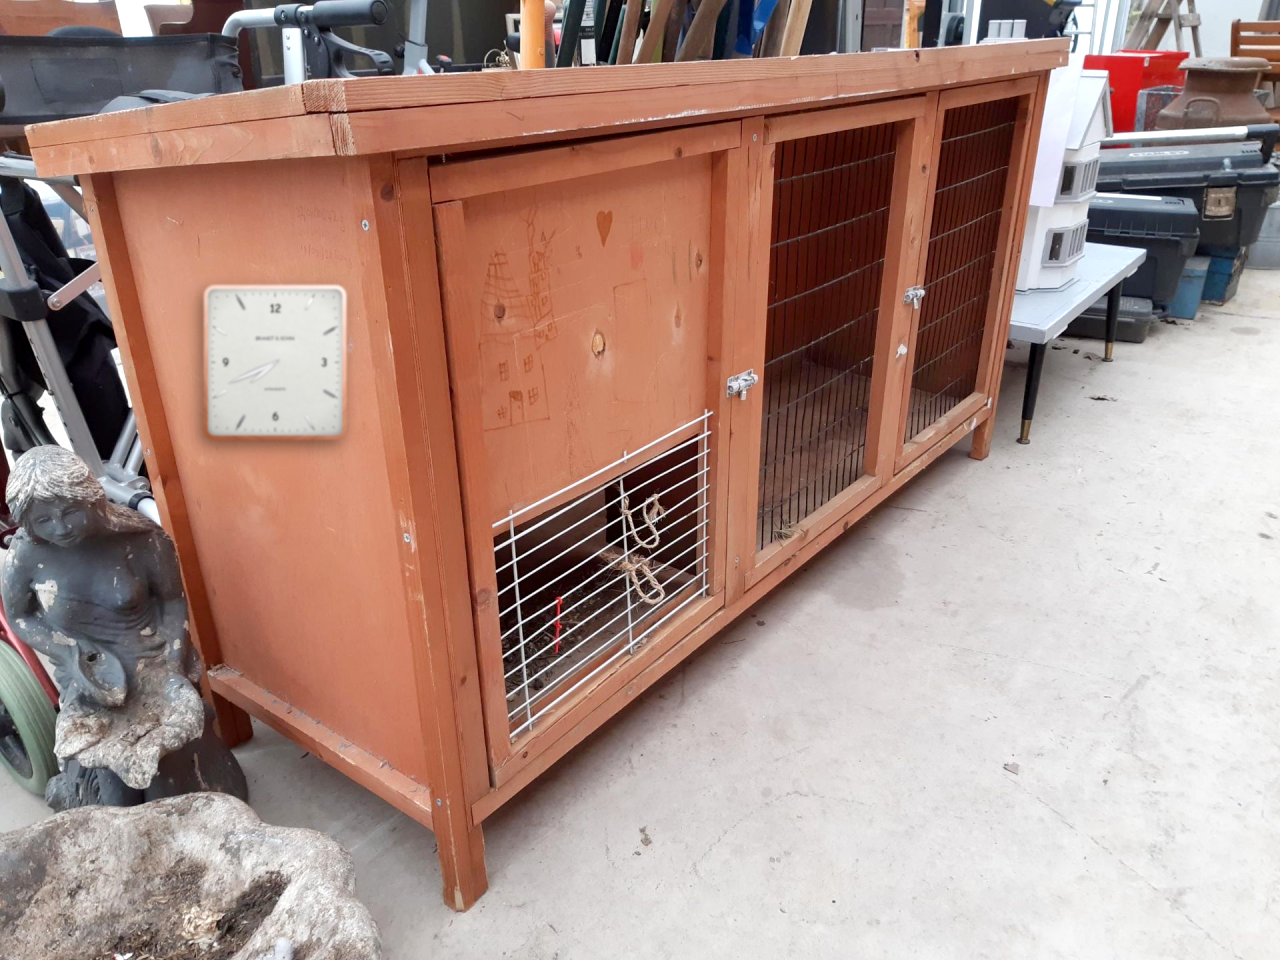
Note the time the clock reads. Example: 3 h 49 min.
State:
7 h 41 min
